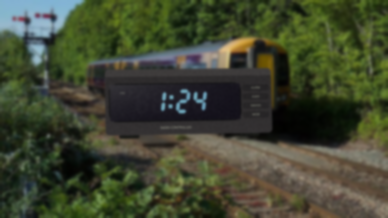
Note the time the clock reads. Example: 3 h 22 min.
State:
1 h 24 min
